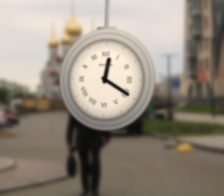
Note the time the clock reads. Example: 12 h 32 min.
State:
12 h 20 min
